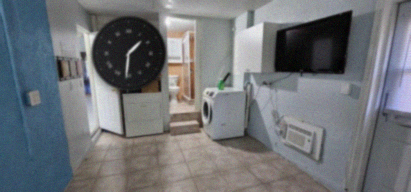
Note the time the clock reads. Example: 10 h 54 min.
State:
1 h 31 min
